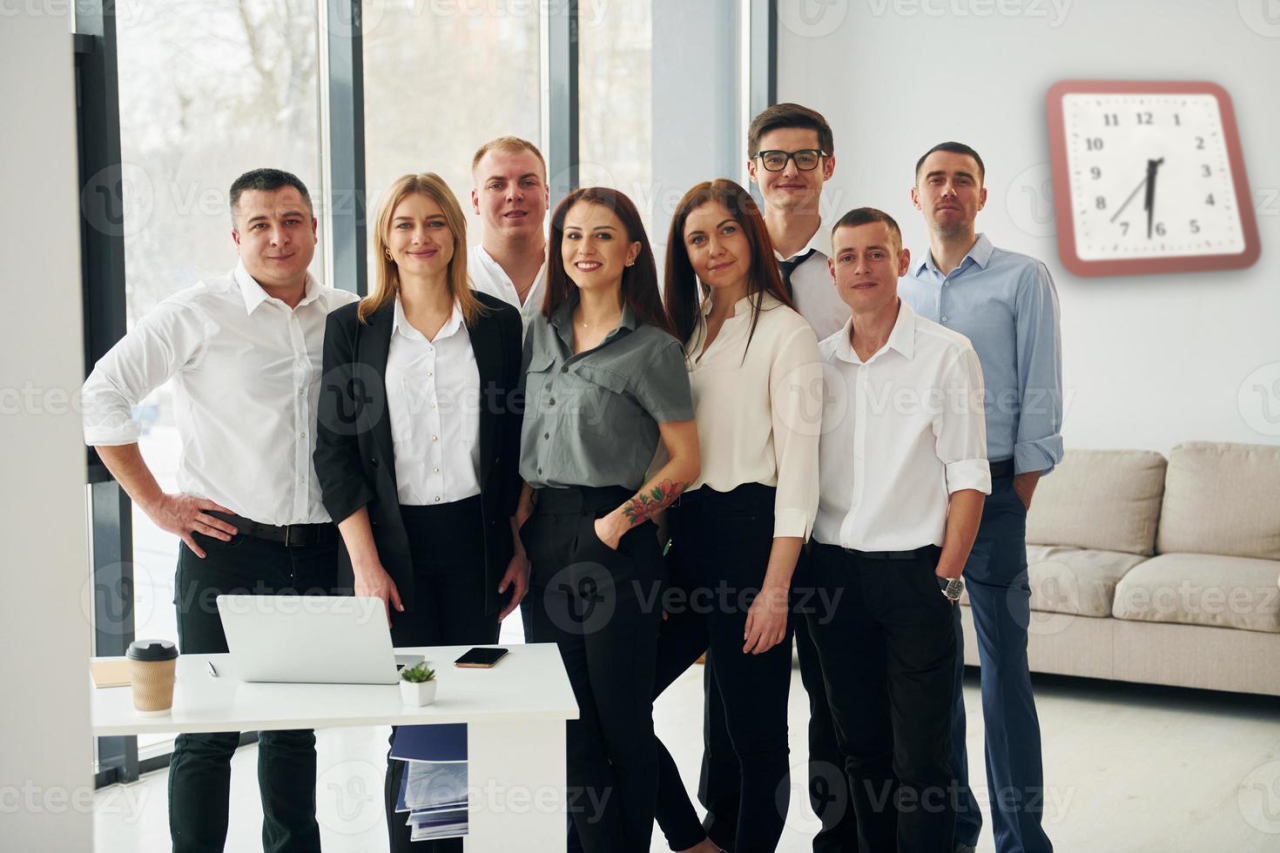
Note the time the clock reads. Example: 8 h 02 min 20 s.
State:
6 h 31 min 37 s
